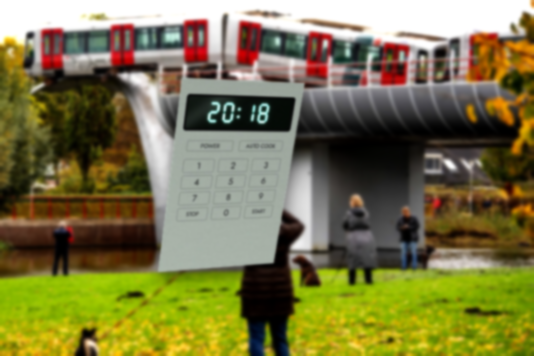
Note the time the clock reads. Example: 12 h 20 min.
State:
20 h 18 min
